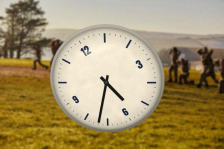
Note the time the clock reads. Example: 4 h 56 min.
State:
5 h 37 min
